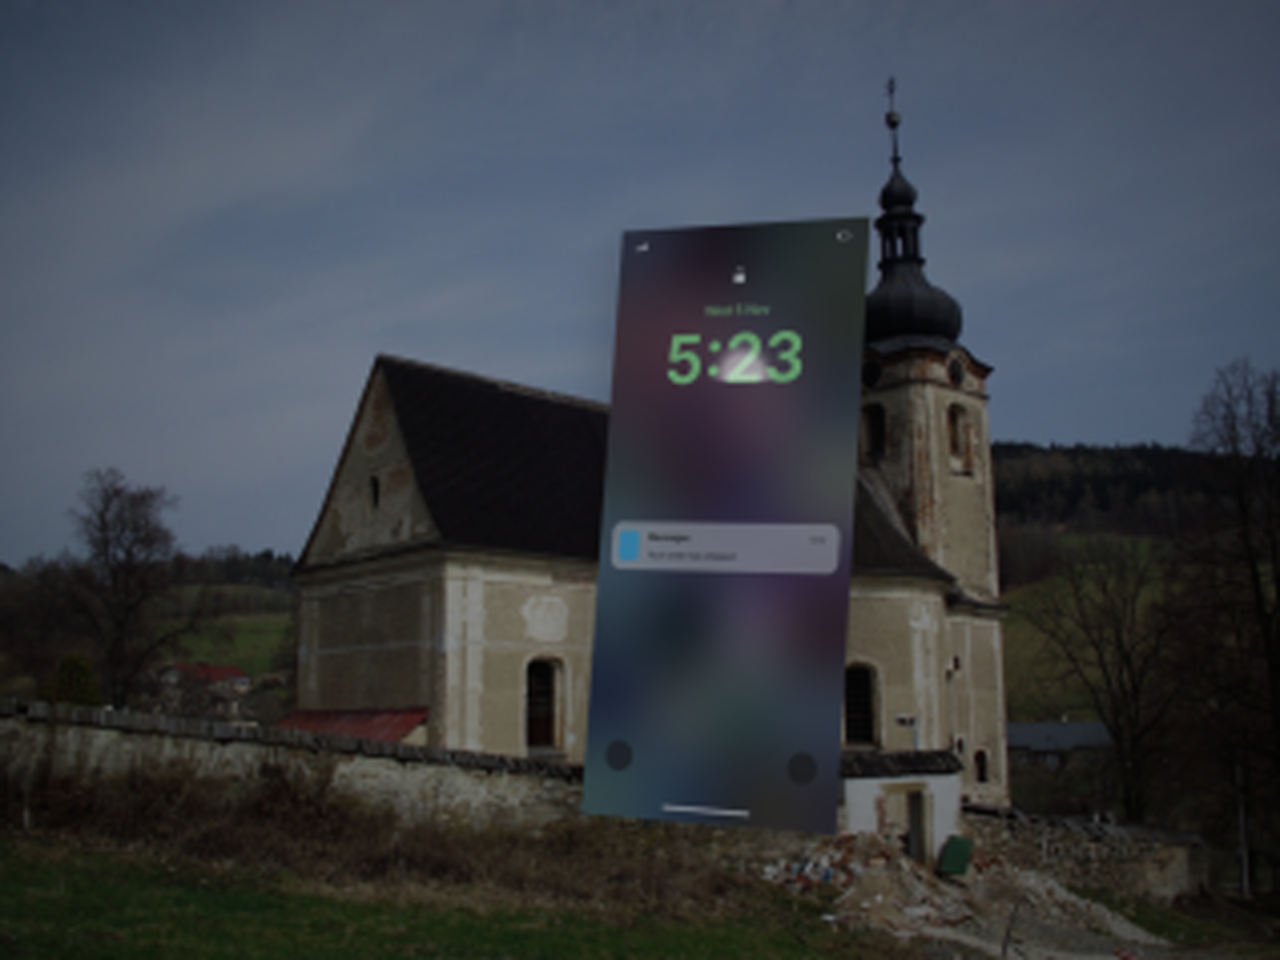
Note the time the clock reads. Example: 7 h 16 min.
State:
5 h 23 min
